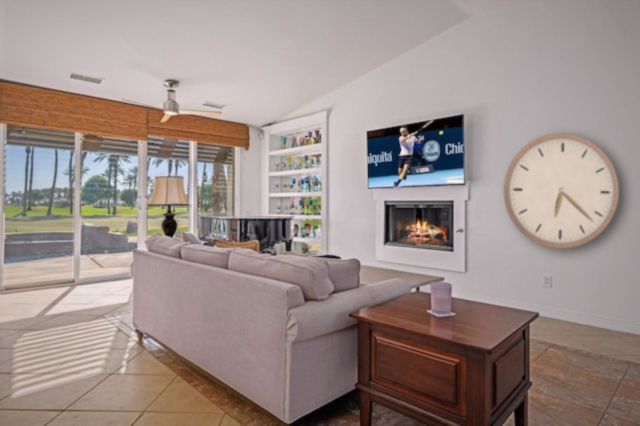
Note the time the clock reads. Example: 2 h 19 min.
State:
6 h 22 min
